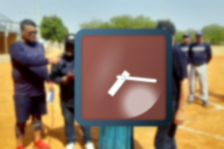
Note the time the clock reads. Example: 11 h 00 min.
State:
7 h 16 min
